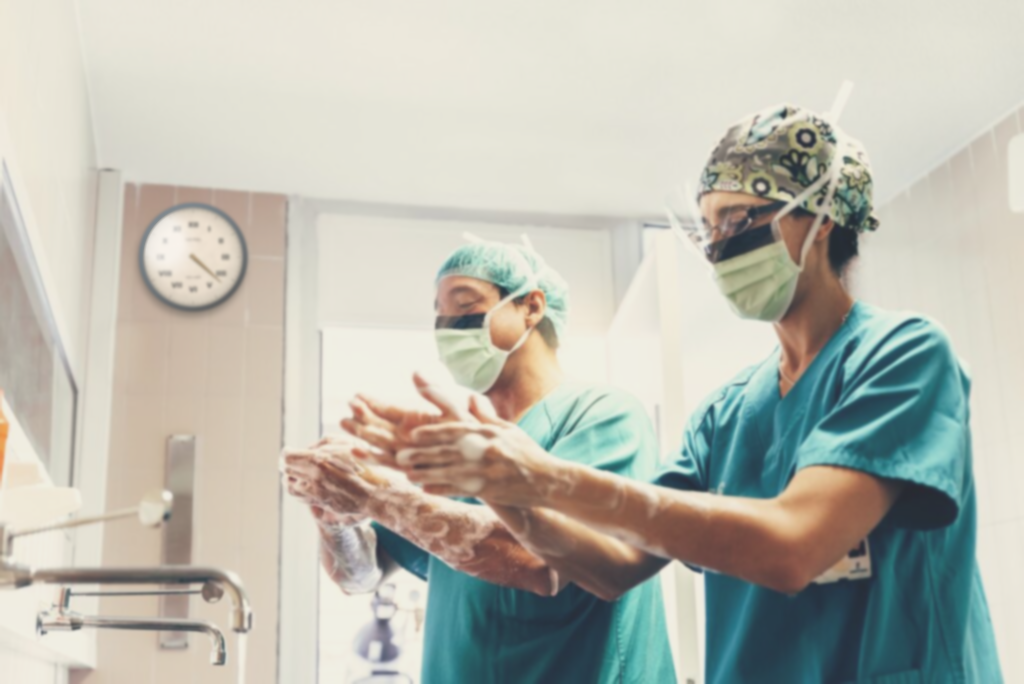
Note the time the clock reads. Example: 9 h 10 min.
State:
4 h 22 min
